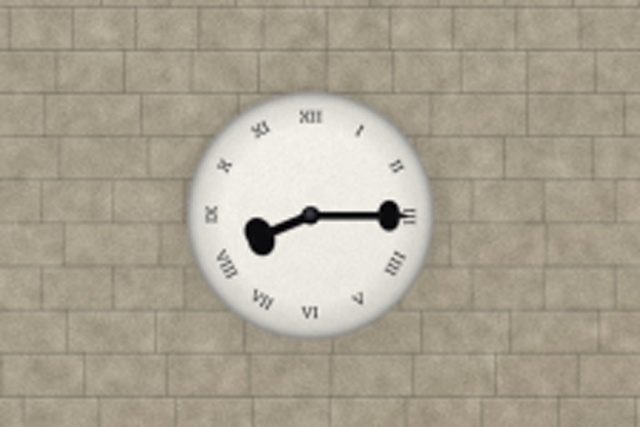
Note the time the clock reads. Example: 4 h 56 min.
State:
8 h 15 min
